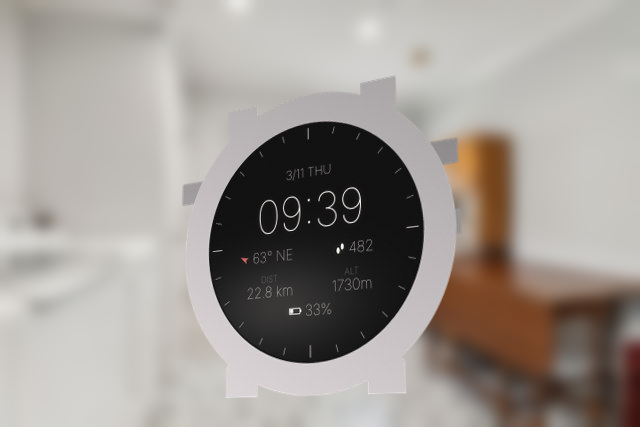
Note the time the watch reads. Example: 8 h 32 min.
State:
9 h 39 min
